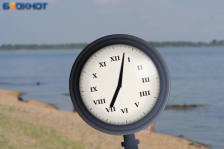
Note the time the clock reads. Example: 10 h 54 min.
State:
7 h 03 min
